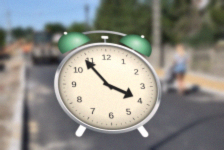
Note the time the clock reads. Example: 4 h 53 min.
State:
3 h 54 min
